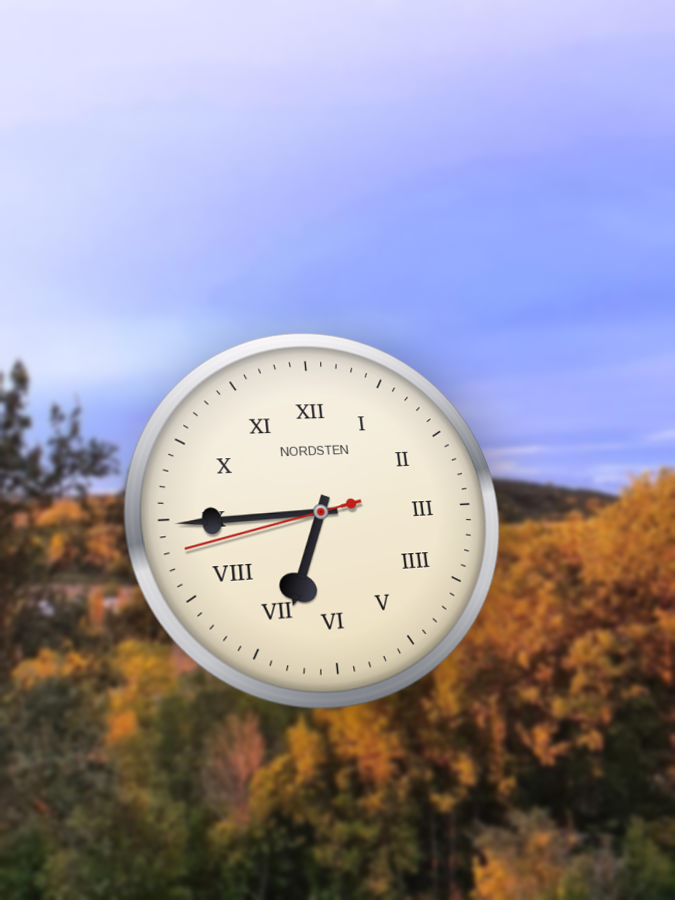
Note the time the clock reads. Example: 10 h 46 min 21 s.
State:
6 h 44 min 43 s
